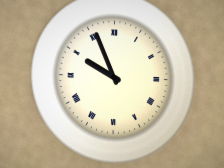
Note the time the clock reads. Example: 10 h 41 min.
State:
9 h 56 min
